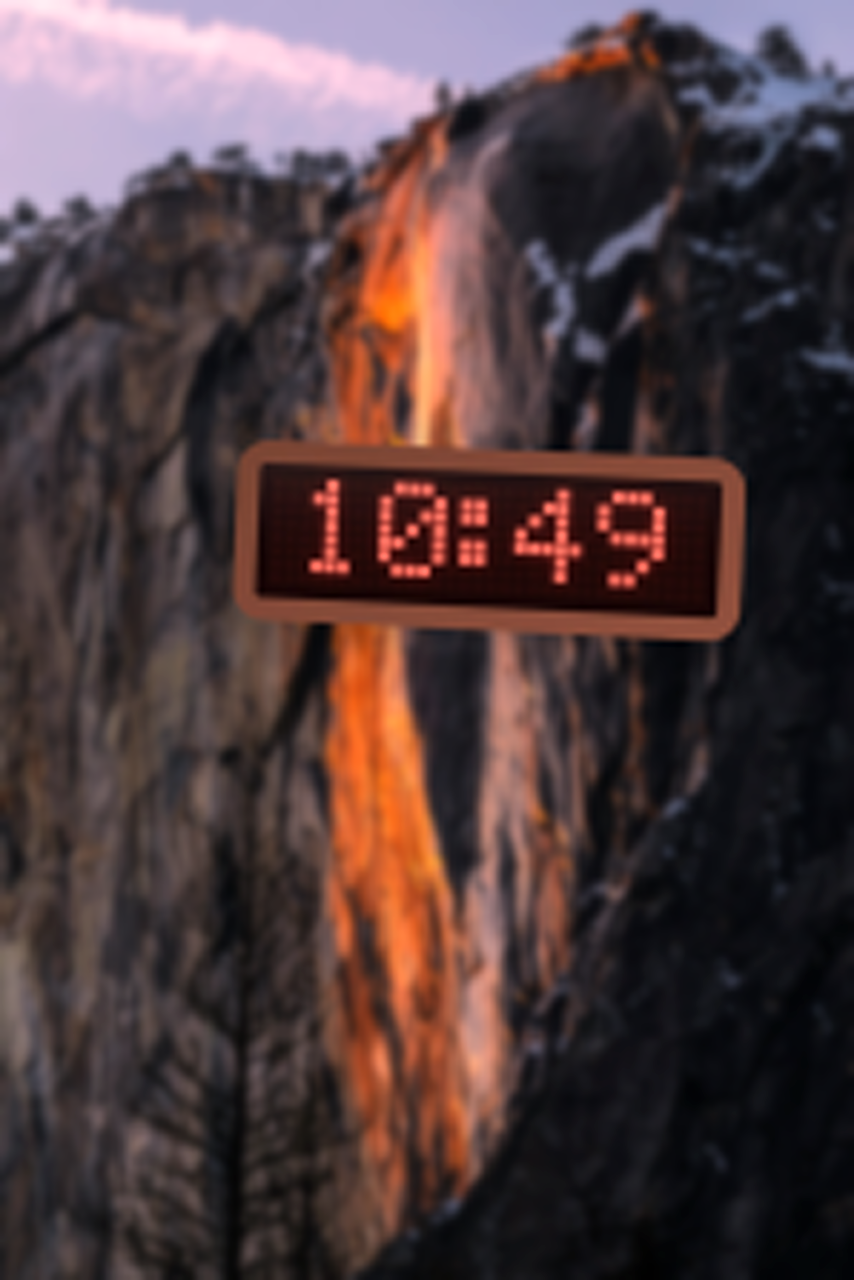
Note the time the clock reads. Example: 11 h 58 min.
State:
10 h 49 min
